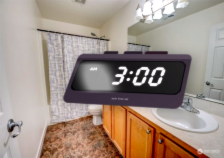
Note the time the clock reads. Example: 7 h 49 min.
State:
3 h 00 min
